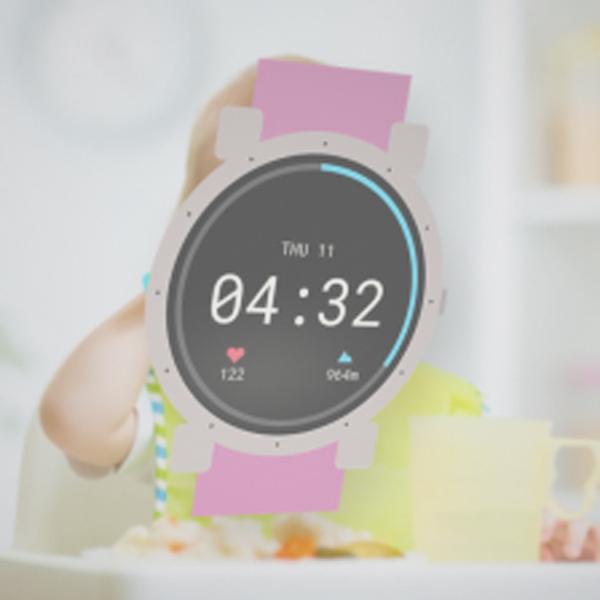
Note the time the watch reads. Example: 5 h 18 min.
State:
4 h 32 min
